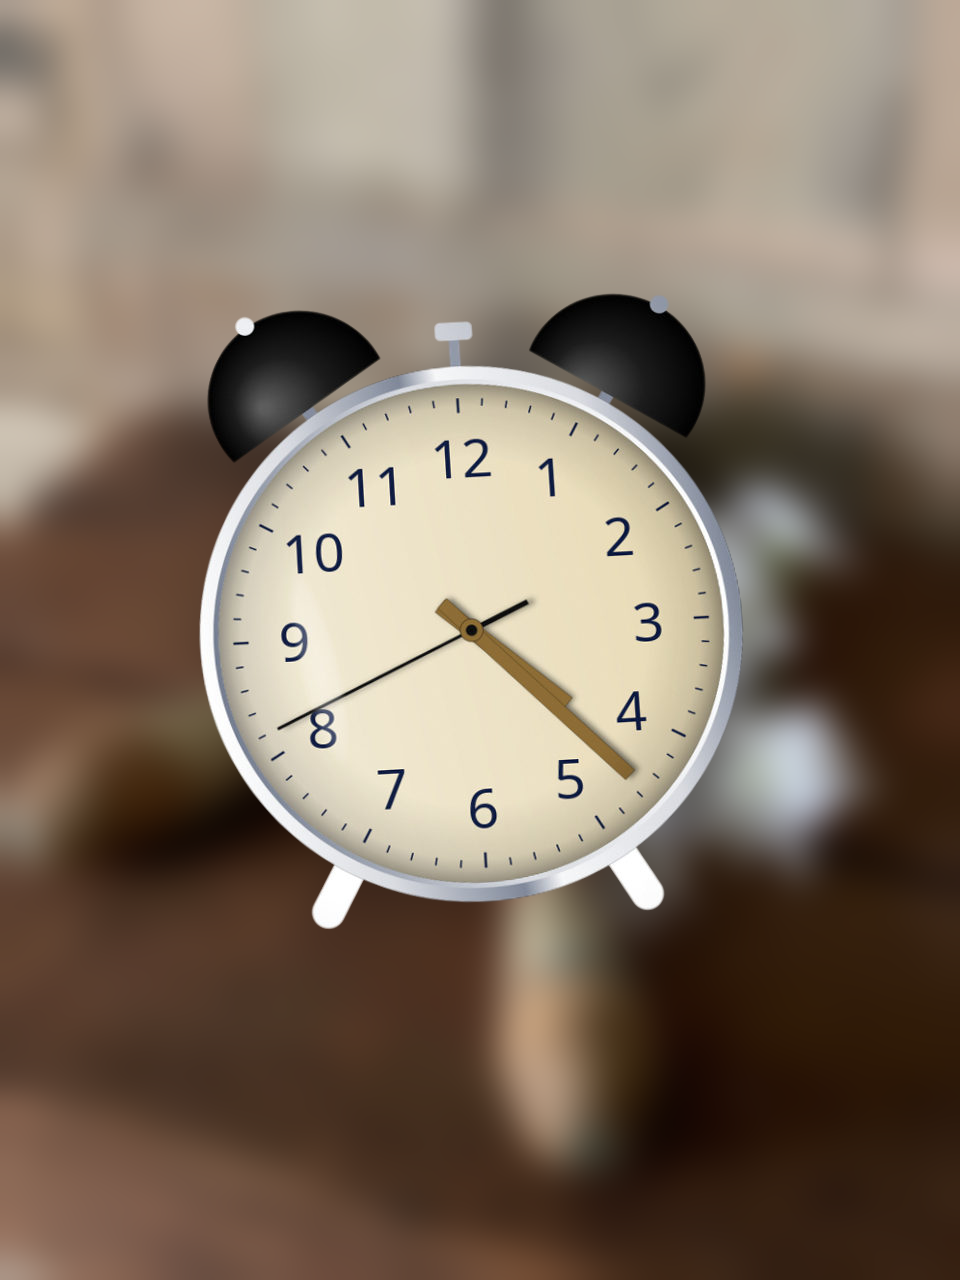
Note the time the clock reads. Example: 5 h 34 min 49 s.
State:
4 h 22 min 41 s
